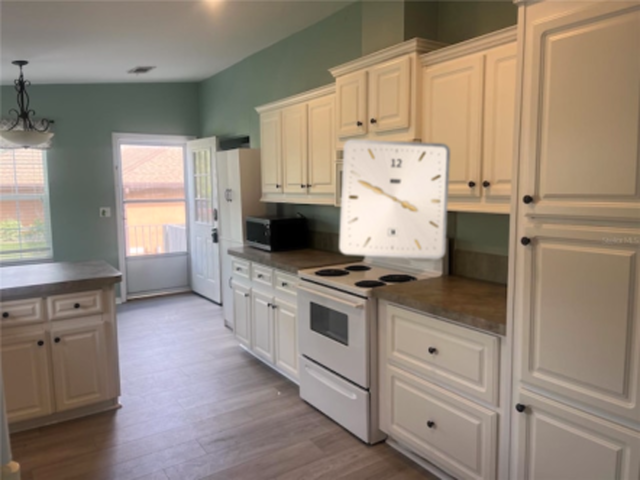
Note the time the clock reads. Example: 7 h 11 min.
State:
3 h 49 min
